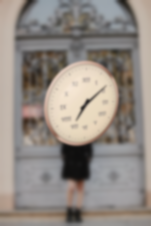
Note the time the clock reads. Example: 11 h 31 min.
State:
7 h 09 min
